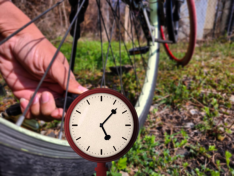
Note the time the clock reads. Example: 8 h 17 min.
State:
5 h 07 min
